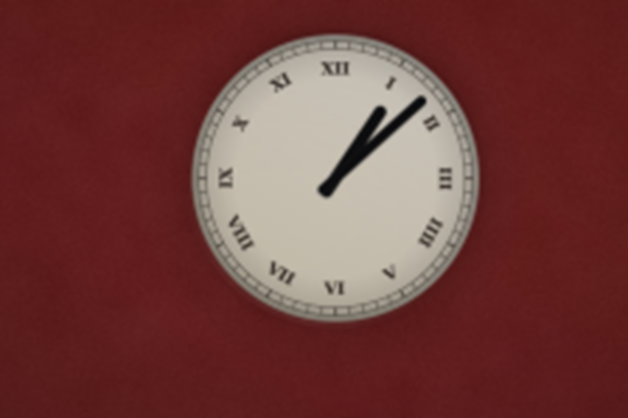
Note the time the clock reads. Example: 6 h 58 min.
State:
1 h 08 min
